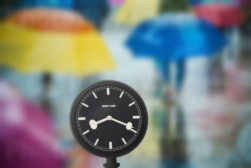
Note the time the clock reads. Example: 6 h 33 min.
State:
8 h 19 min
